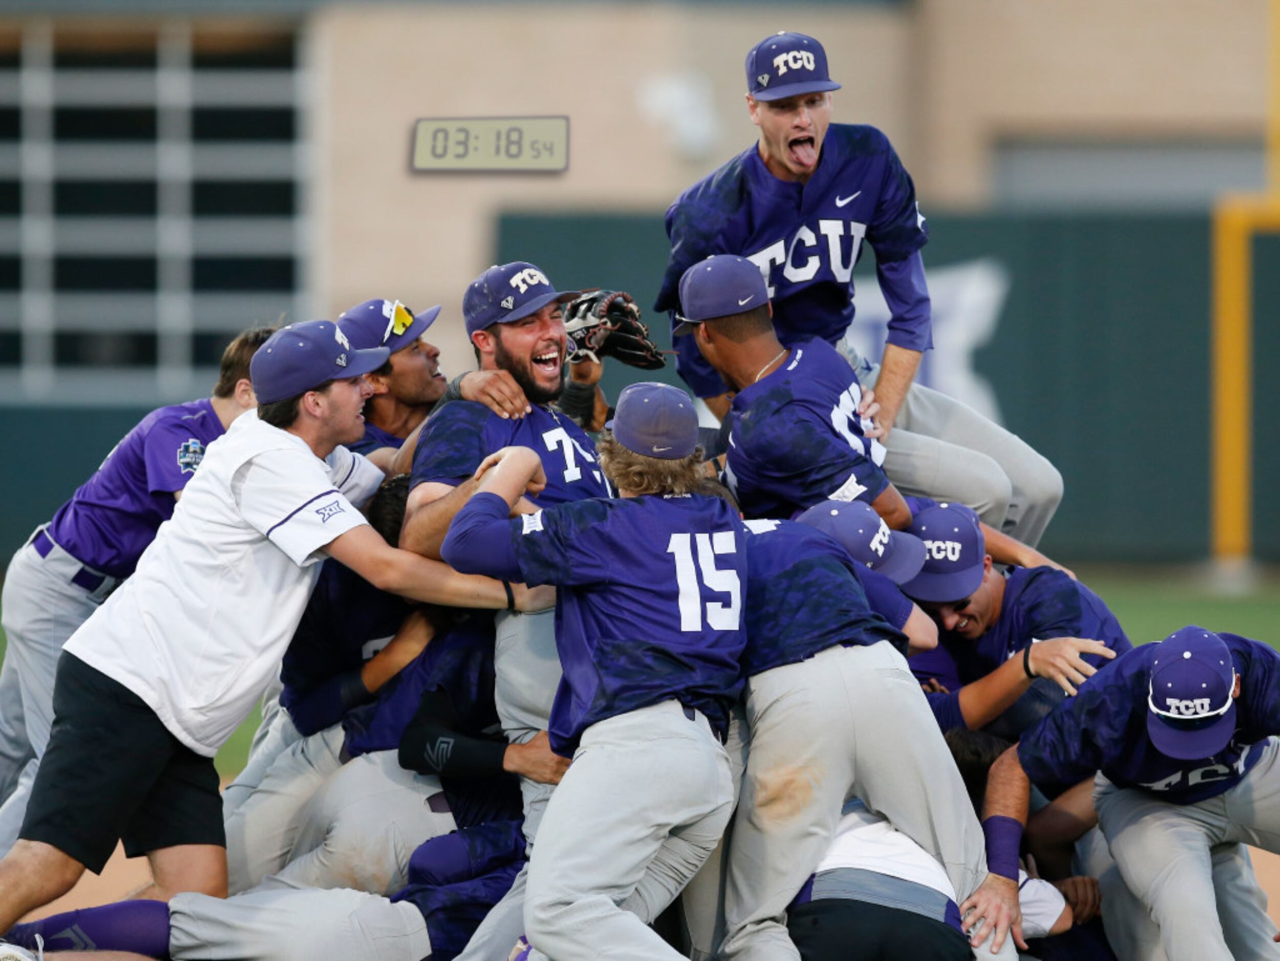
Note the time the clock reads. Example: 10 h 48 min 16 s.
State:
3 h 18 min 54 s
